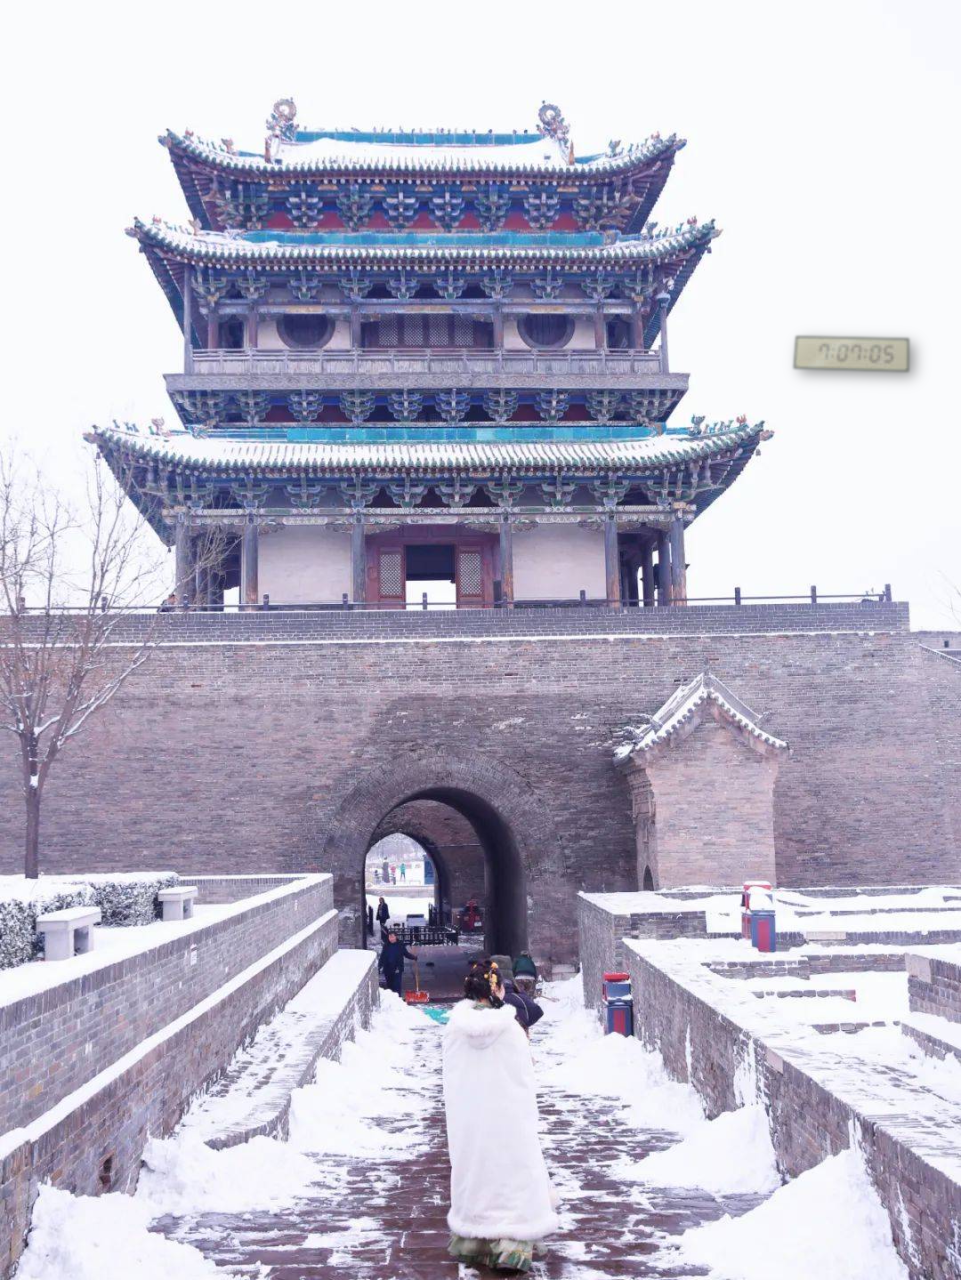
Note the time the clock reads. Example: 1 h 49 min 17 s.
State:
7 h 07 min 05 s
